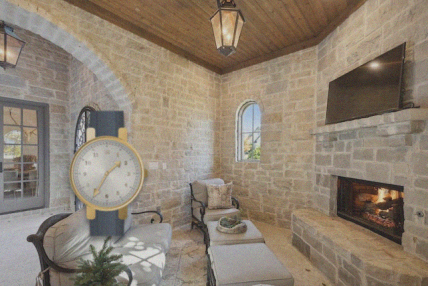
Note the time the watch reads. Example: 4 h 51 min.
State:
1 h 35 min
